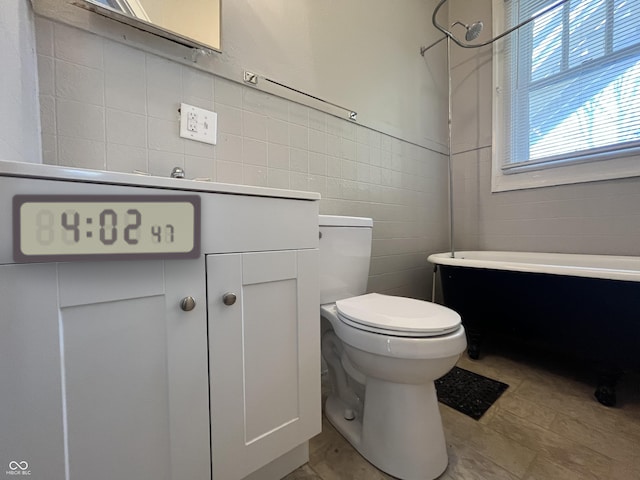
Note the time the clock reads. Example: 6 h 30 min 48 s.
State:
4 h 02 min 47 s
